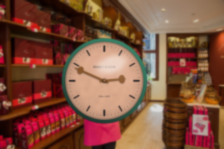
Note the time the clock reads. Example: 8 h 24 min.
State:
2 h 49 min
